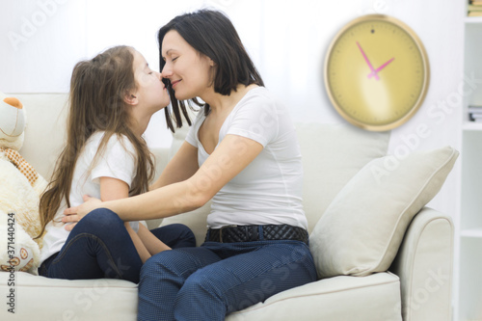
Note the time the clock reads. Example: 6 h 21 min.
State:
1 h 55 min
